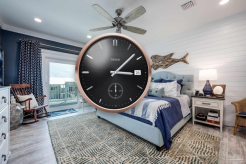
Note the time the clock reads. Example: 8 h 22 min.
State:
3 h 08 min
